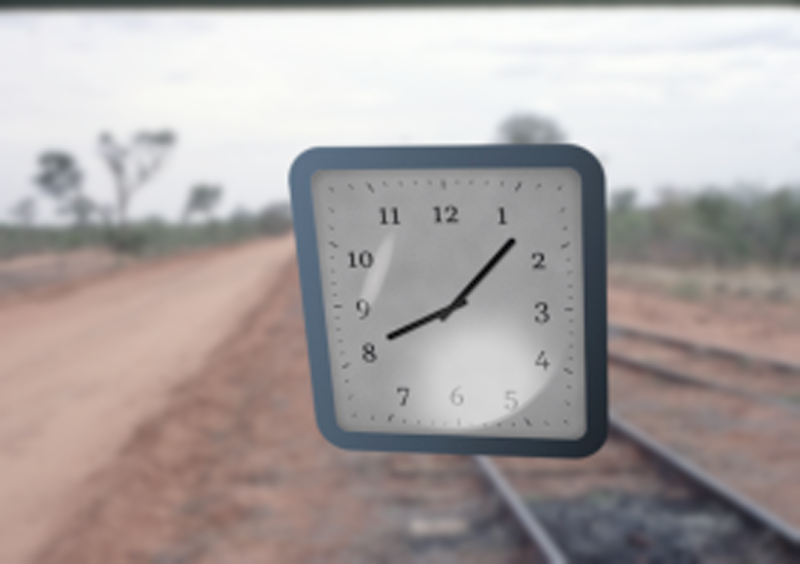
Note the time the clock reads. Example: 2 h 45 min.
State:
8 h 07 min
